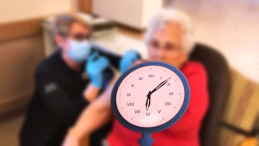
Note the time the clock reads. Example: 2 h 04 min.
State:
6 h 08 min
